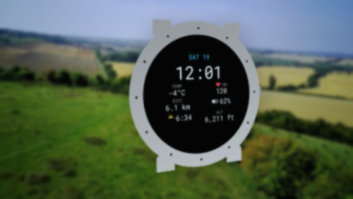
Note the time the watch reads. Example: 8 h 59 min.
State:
12 h 01 min
